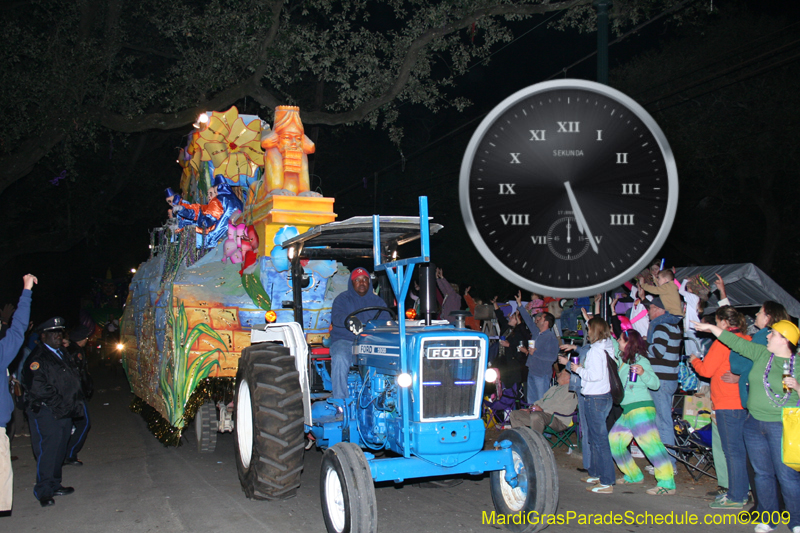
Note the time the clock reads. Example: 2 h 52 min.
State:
5 h 26 min
